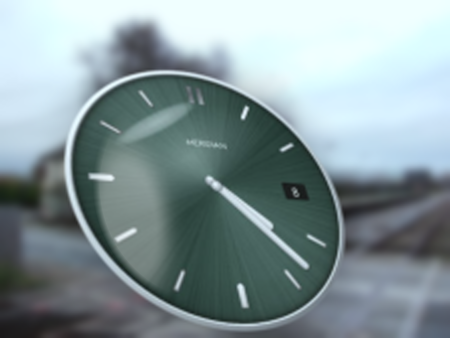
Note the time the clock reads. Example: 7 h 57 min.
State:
4 h 23 min
